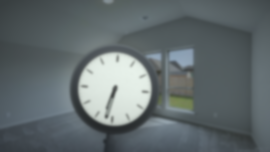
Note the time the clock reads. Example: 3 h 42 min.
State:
6 h 32 min
